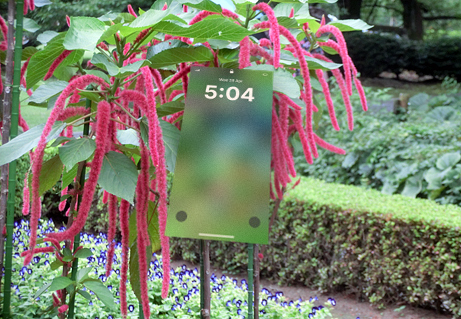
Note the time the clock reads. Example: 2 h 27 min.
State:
5 h 04 min
